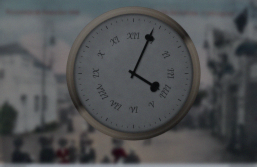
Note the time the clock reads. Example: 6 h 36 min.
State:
4 h 04 min
